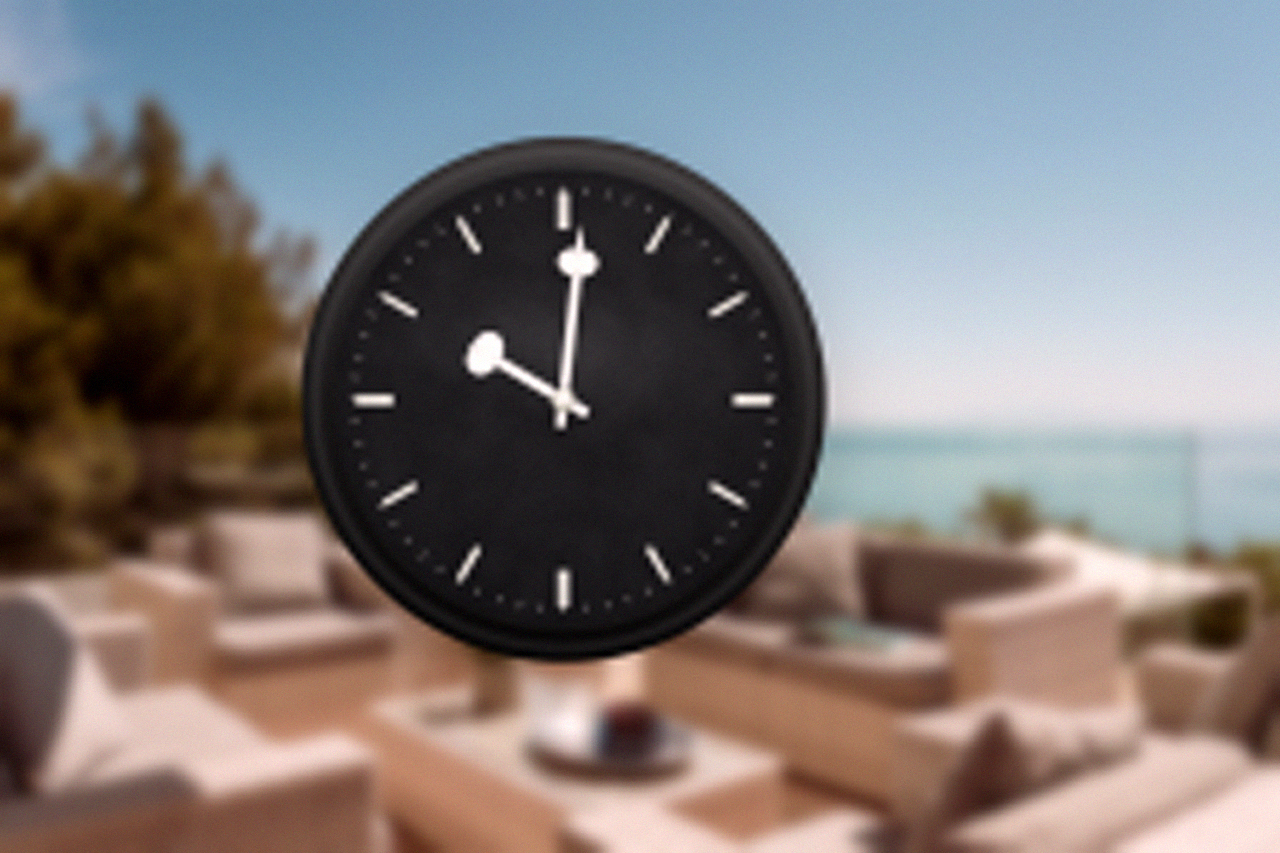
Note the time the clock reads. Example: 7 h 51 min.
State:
10 h 01 min
